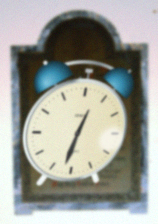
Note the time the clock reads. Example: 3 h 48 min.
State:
12 h 32 min
